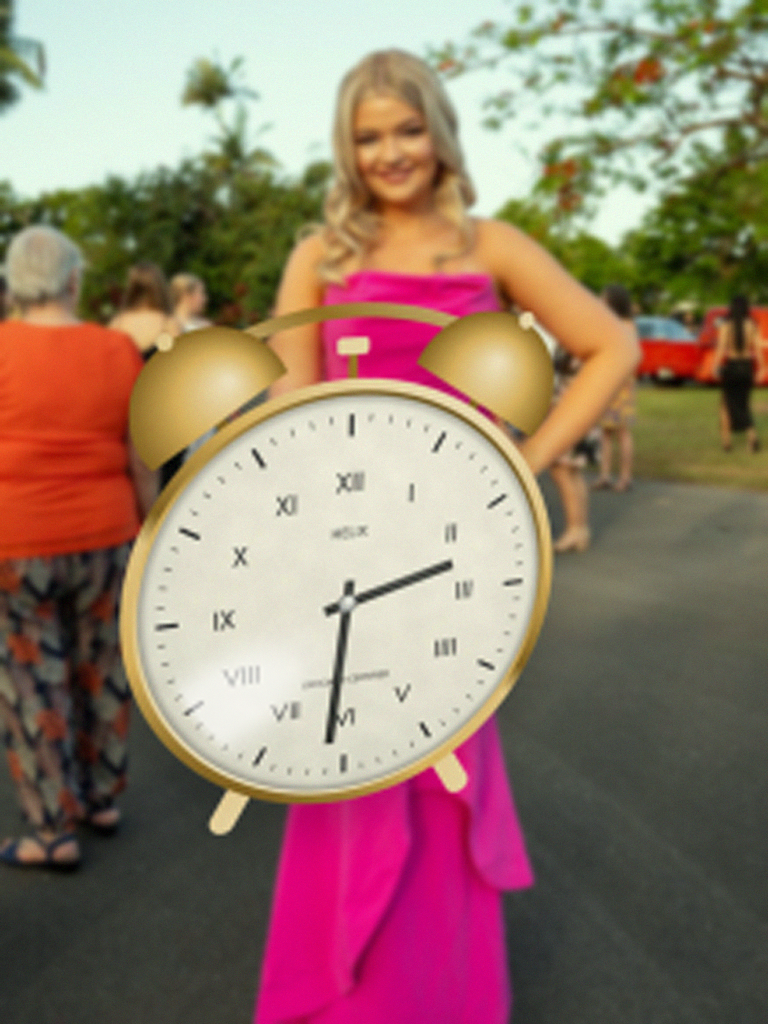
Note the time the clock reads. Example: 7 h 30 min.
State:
2 h 31 min
